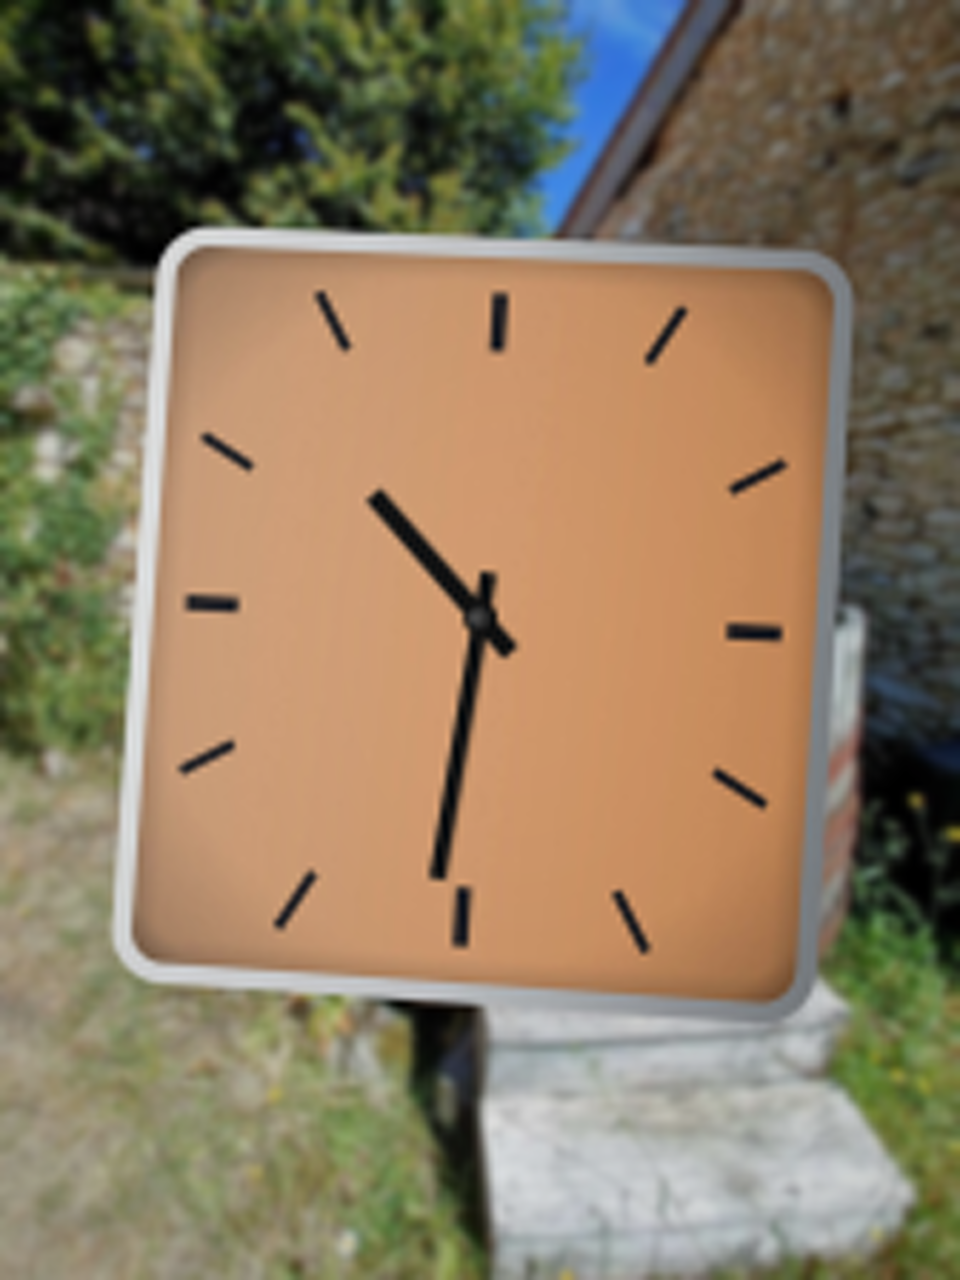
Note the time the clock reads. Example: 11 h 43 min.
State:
10 h 31 min
